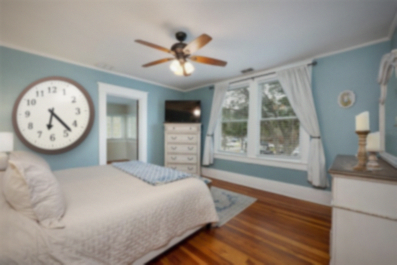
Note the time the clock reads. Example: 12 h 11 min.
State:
6 h 23 min
